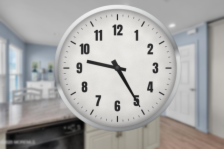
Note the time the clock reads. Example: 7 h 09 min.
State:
9 h 25 min
